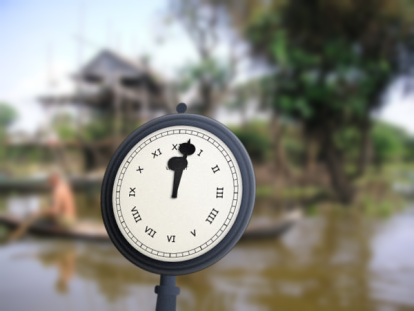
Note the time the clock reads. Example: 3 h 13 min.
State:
12 h 02 min
